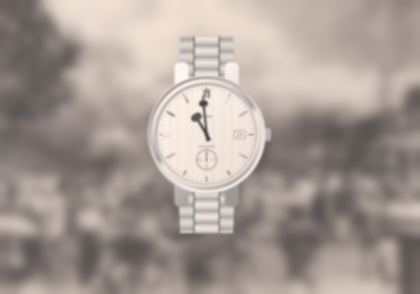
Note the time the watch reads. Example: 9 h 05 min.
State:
10 h 59 min
